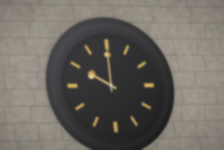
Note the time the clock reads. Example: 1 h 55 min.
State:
10 h 00 min
